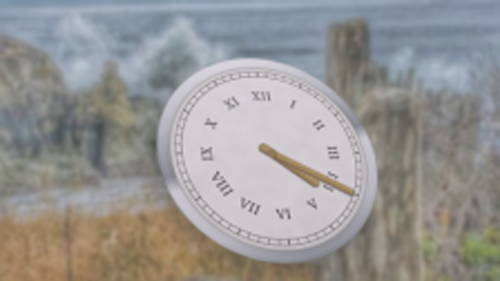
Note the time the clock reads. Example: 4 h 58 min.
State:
4 h 20 min
